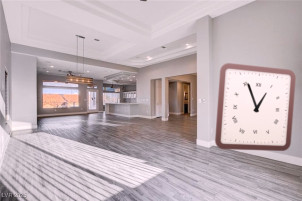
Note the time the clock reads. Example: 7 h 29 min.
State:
12 h 56 min
